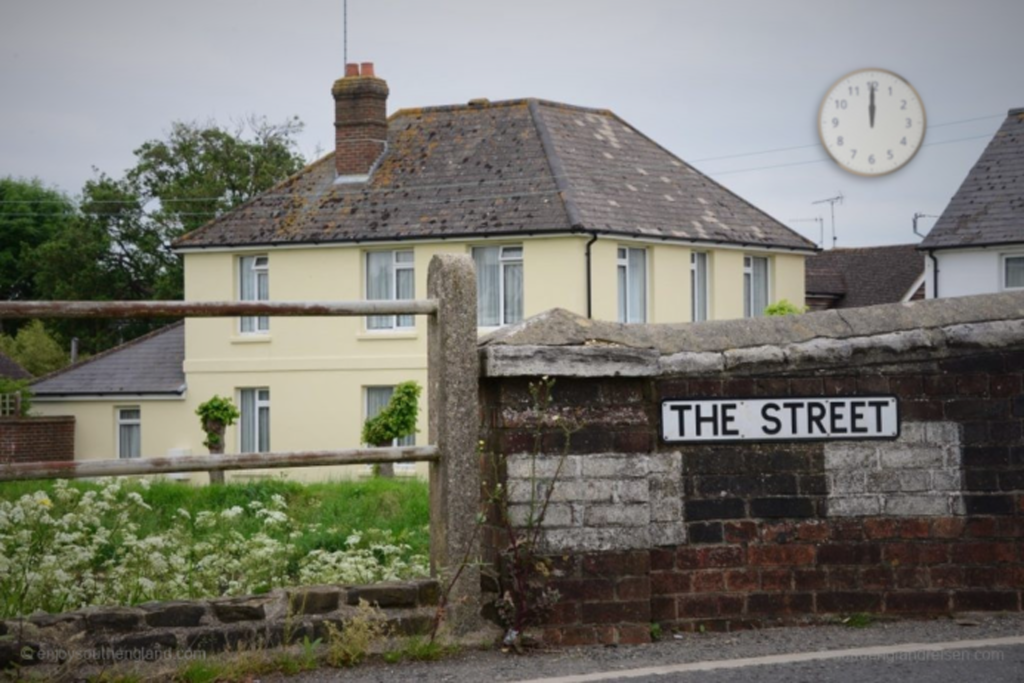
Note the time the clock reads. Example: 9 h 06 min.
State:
12 h 00 min
